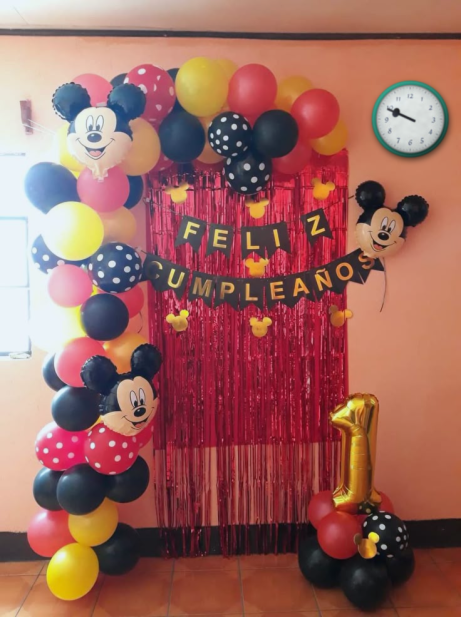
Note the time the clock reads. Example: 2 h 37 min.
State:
9 h 49 min
